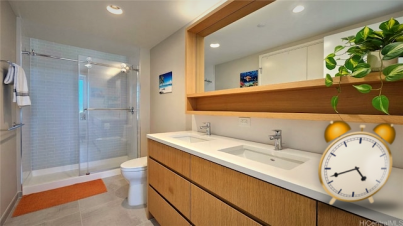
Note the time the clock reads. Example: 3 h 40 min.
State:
4 h 42 min
